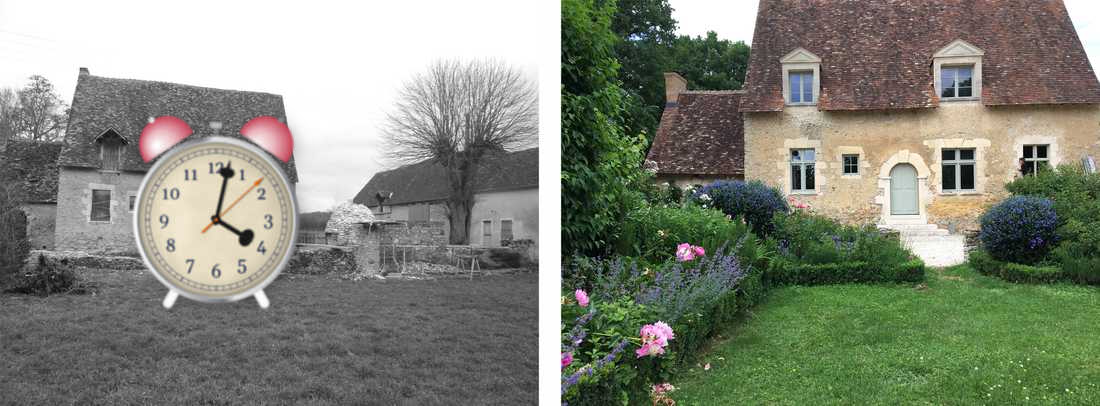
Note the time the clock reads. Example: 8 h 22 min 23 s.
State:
4 h 02 min 08 s
